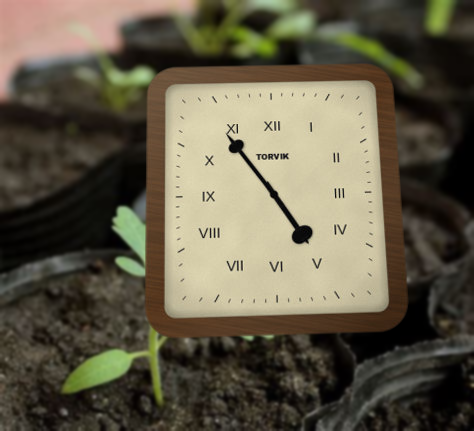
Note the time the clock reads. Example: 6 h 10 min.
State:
4 h 54 min
